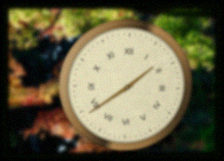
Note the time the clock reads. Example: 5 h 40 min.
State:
1 h 39 min
